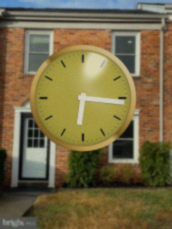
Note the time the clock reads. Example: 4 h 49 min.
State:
6 h 16 min
